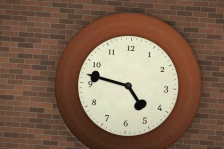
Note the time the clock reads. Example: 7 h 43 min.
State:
4 h 47 min
